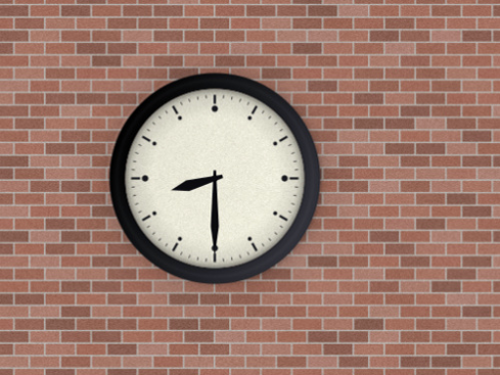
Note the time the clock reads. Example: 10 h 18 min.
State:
8 h 30 min
